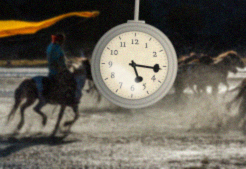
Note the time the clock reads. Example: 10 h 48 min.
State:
5 h 16 min
